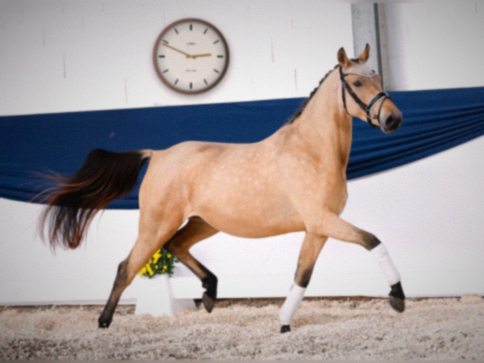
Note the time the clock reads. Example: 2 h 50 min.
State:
2 h 49 min
